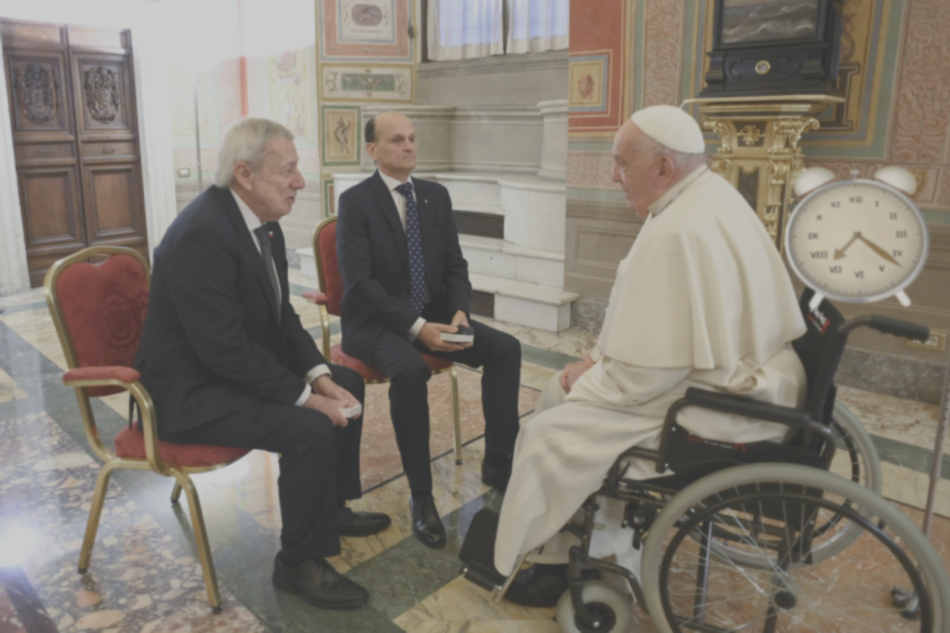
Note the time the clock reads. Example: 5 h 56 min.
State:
7 h 22 min
